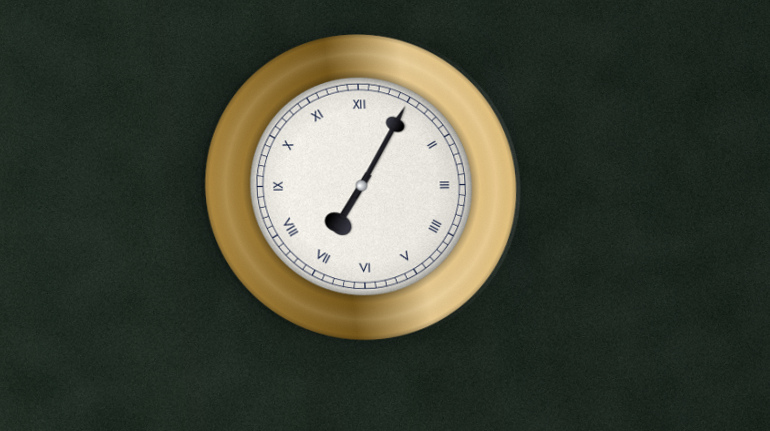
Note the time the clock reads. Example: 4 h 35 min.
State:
7 h 05 min
